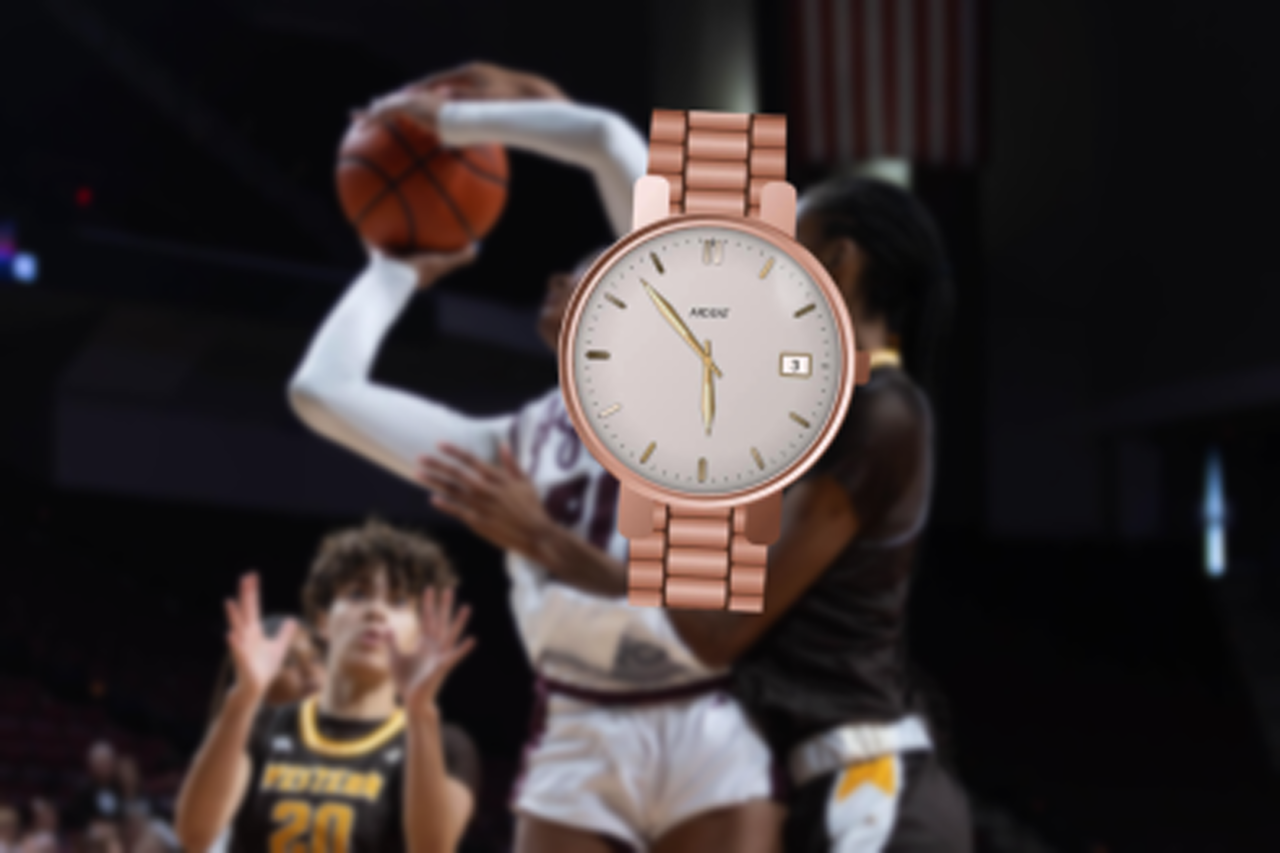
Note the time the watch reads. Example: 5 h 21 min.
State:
5 h 53 min
